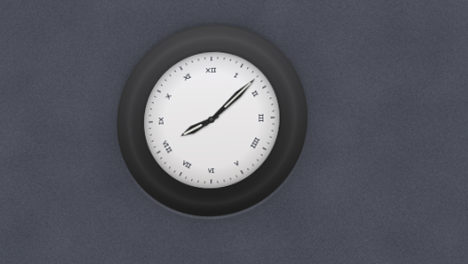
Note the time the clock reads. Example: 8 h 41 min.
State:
8 h 08 min
